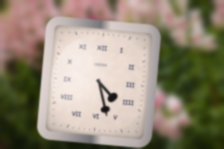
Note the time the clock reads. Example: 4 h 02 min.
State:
4 h 27 min
